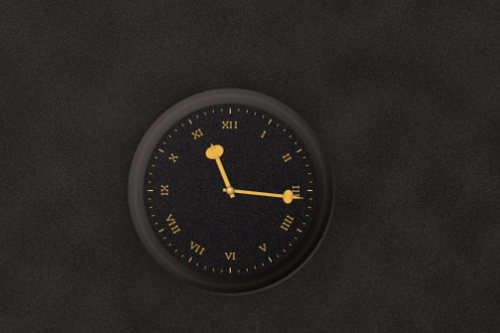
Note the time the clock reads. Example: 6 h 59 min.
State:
11 h 16 min
